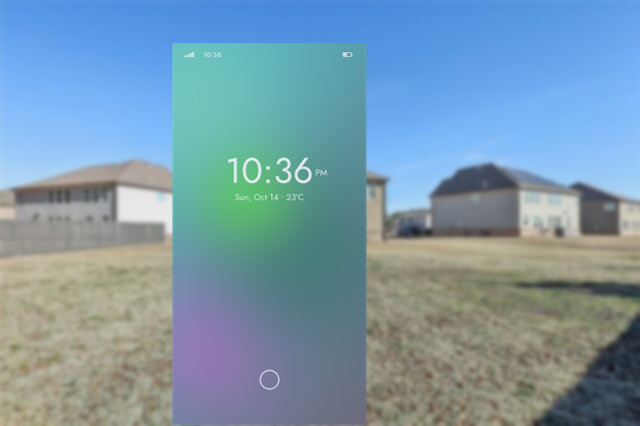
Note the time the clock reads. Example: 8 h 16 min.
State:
10 h 36 min
